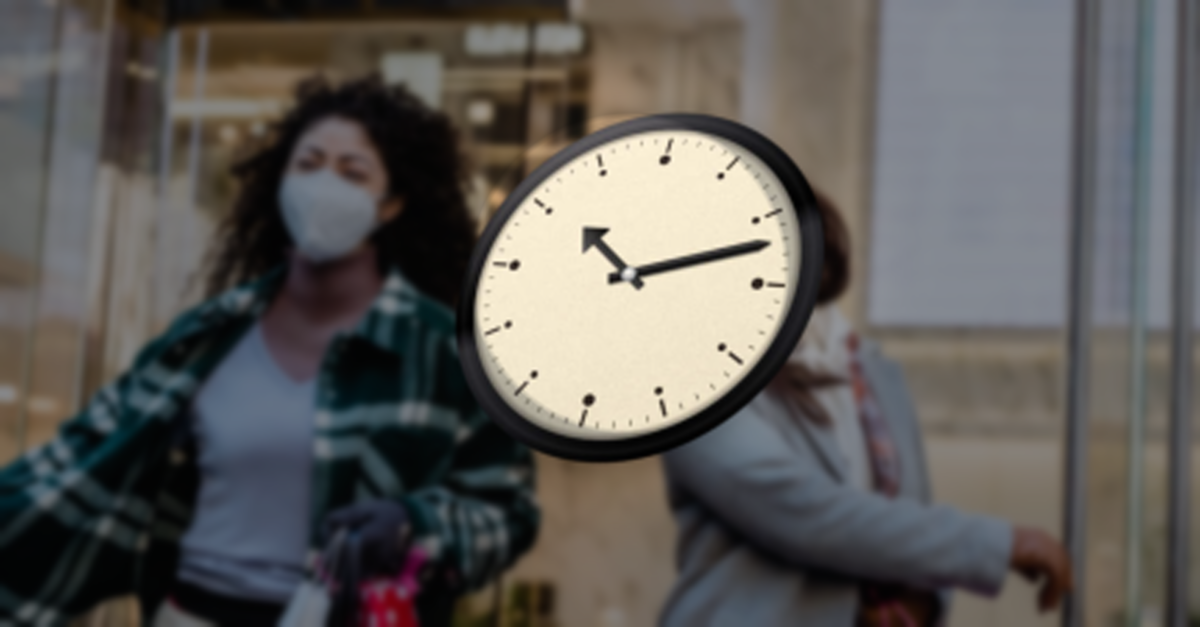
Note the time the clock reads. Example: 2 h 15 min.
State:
10 h 12 min
